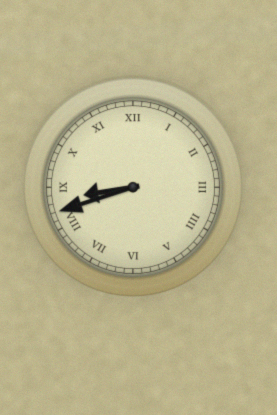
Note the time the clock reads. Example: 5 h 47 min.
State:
8 h 42 min
